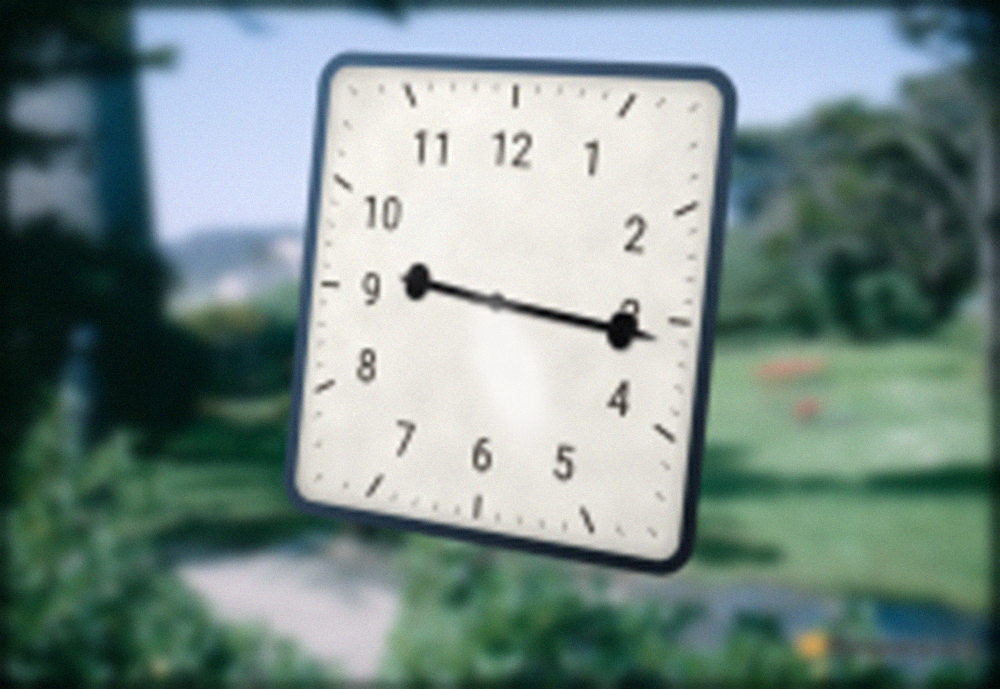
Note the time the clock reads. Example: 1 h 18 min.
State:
9 h 16 min
